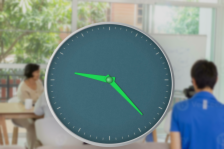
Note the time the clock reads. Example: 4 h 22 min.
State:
9 h 23 min
